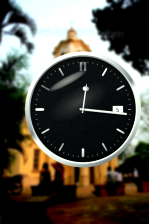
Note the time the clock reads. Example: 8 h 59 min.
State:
12 h 16 min
